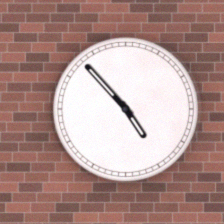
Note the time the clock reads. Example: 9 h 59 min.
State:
4 h 53 min
